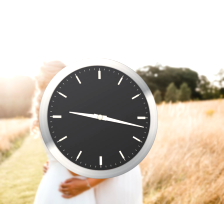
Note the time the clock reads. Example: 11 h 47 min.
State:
9 h 17 min
